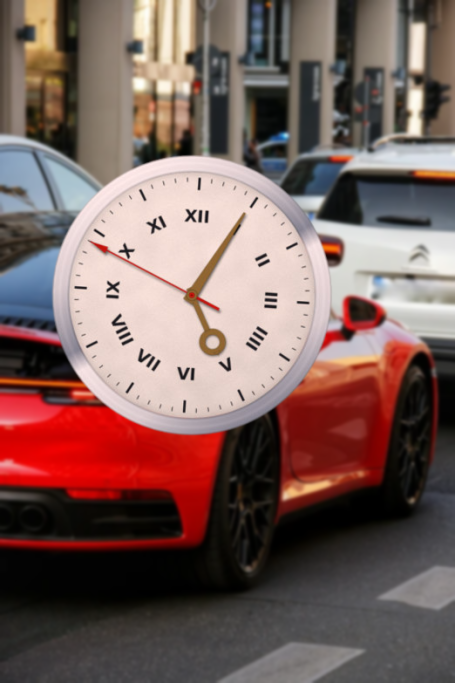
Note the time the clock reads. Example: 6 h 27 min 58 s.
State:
5 h 04 min 49 s
